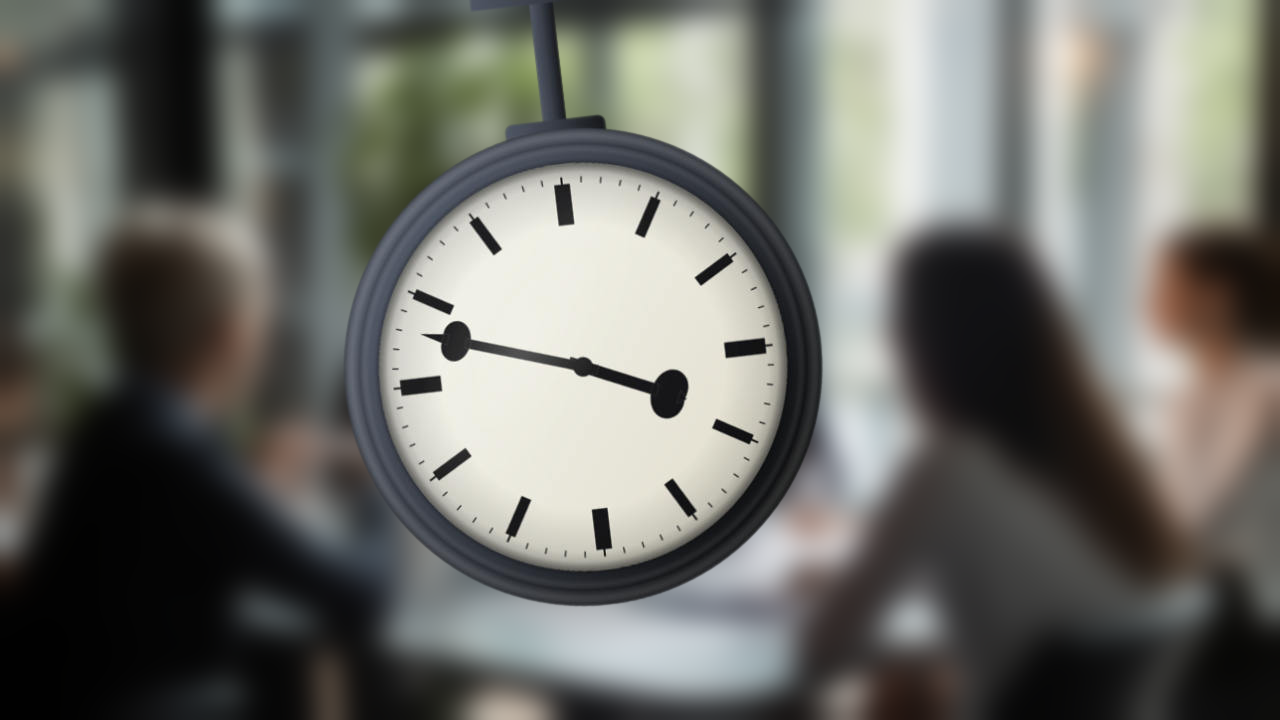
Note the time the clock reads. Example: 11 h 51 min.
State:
3 h 48 min
